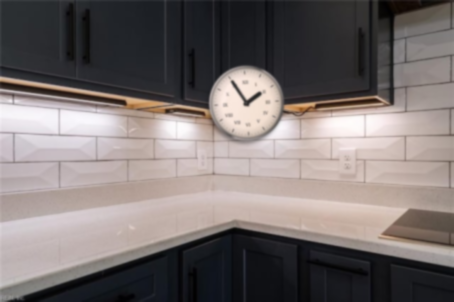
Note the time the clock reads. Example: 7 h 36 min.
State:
1 h 55 min
